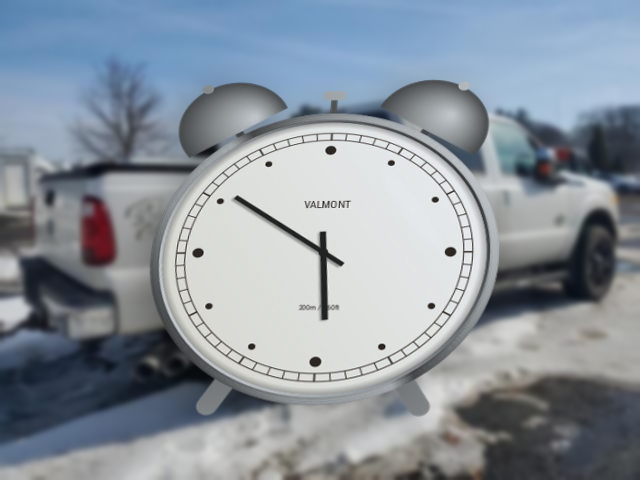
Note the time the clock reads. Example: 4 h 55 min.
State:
5 h 51 min
